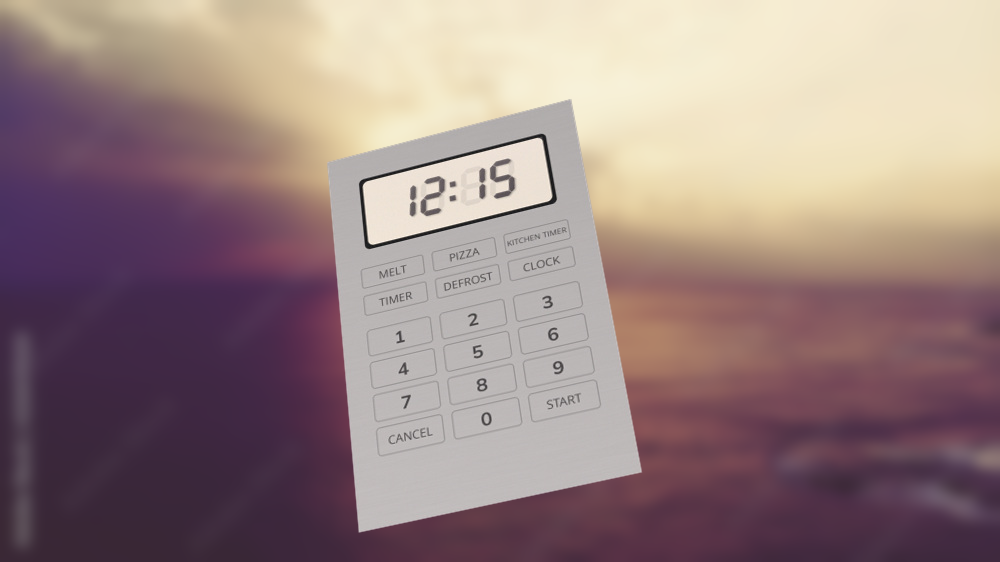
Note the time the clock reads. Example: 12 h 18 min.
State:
12 h 15 min
